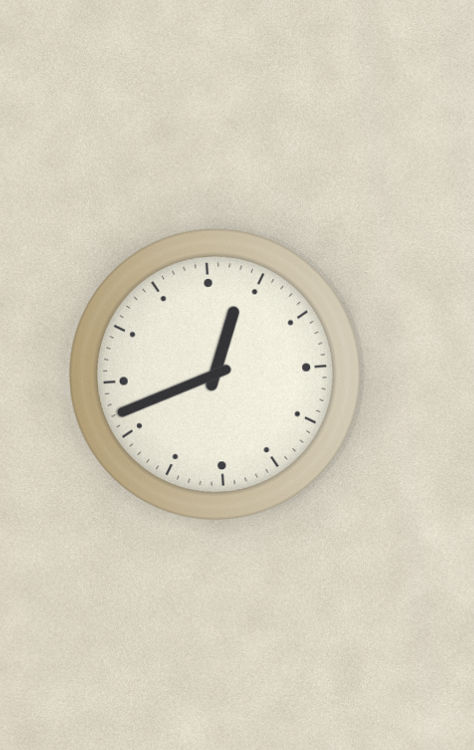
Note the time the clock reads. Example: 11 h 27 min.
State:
12 h 42 min
